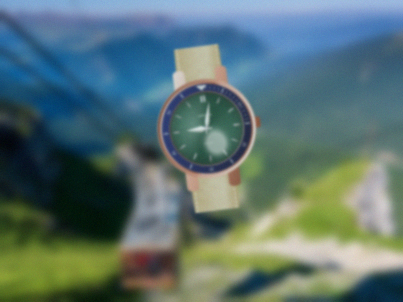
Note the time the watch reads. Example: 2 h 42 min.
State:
9 h 02 min
